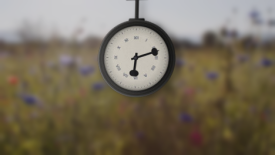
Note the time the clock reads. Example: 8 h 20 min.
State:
6 h 12 min
